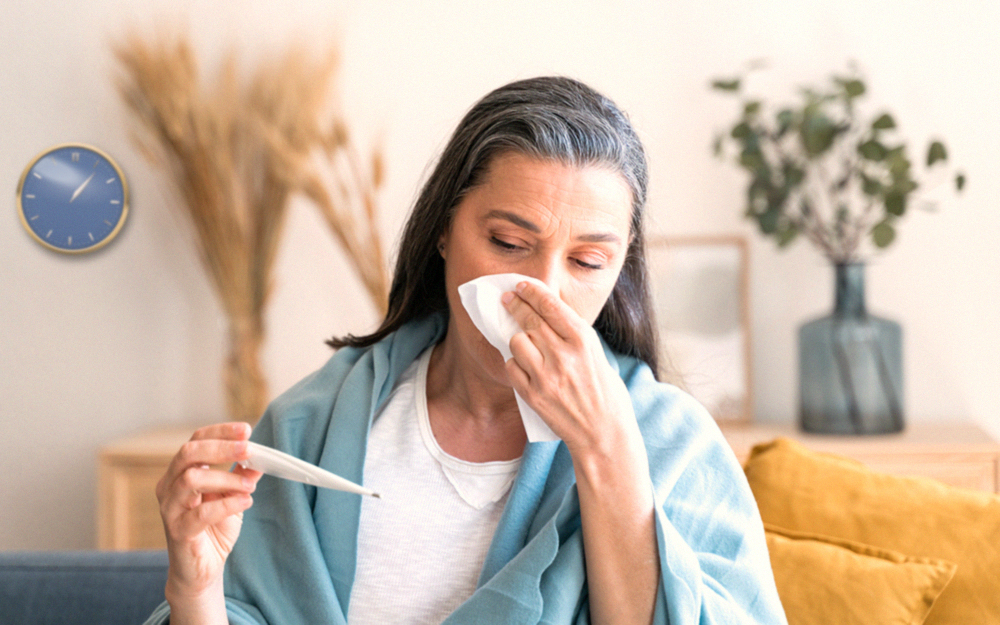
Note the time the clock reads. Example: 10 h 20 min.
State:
1 h 06 min
